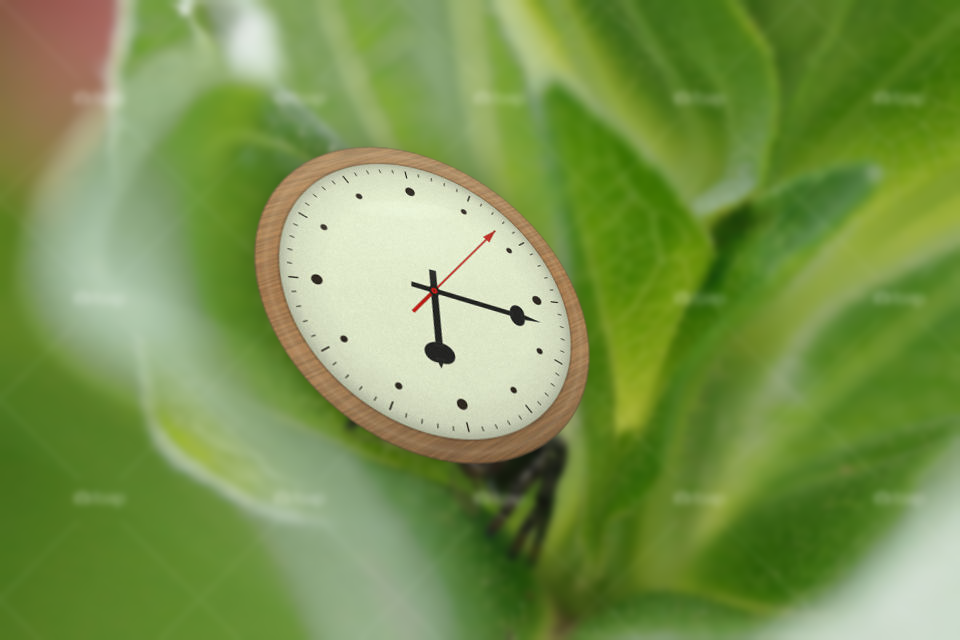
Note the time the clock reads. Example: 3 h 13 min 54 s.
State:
6 h 17 min 08 s
